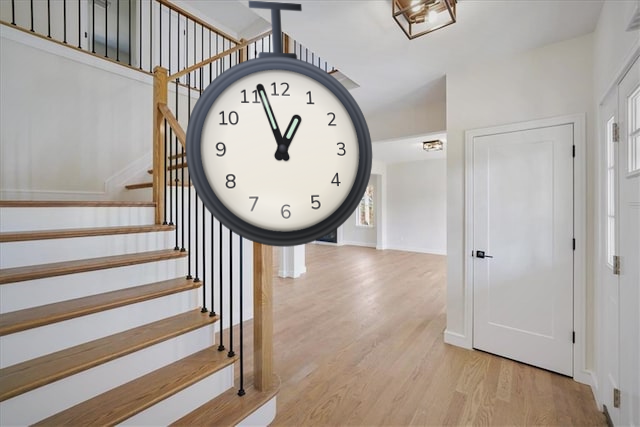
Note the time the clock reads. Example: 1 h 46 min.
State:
12 h 57 min
